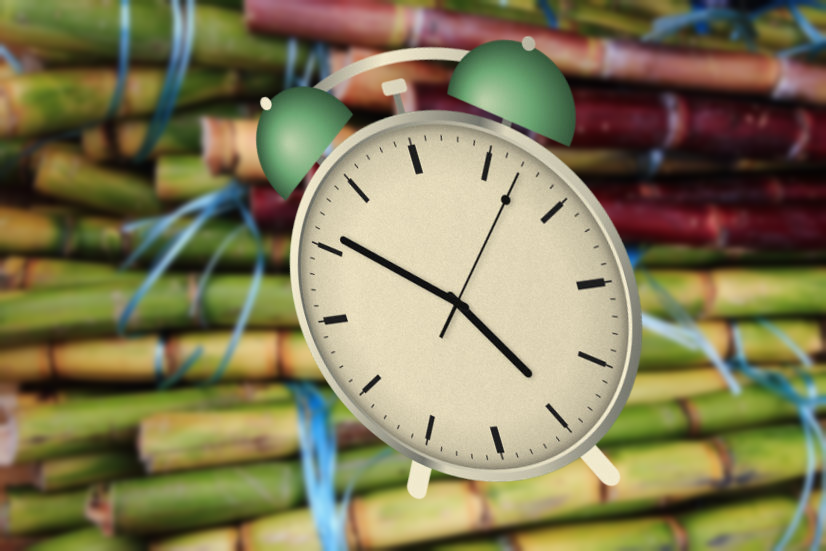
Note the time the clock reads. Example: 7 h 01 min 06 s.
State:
4 h 51 min 07 s
